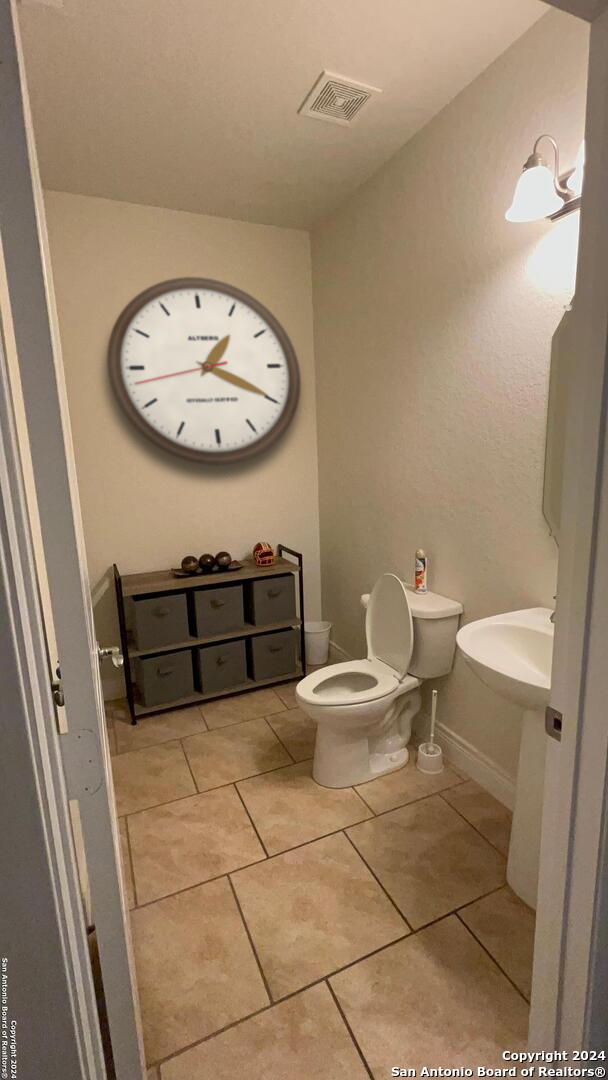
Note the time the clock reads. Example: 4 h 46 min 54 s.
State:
1 h 19 min 43 s
